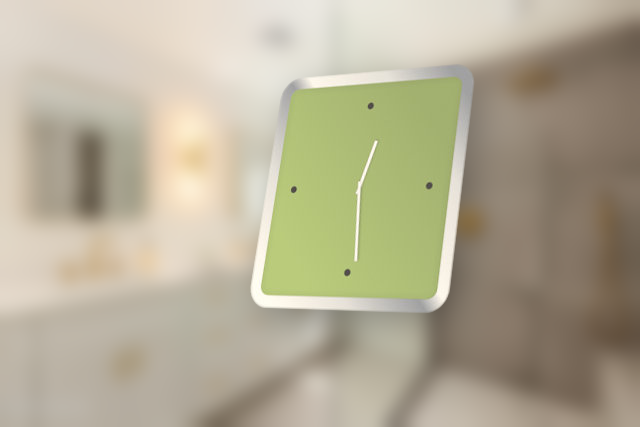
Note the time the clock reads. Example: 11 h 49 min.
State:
12 h 29 min
